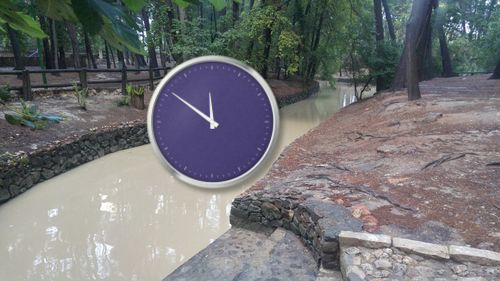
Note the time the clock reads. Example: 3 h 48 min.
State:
11 h 51 min
